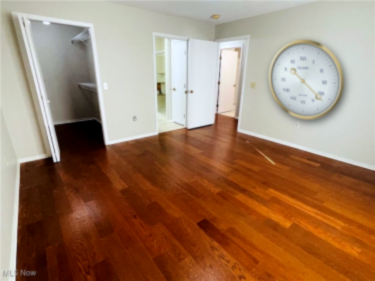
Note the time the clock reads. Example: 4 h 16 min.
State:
10 h 22 min
